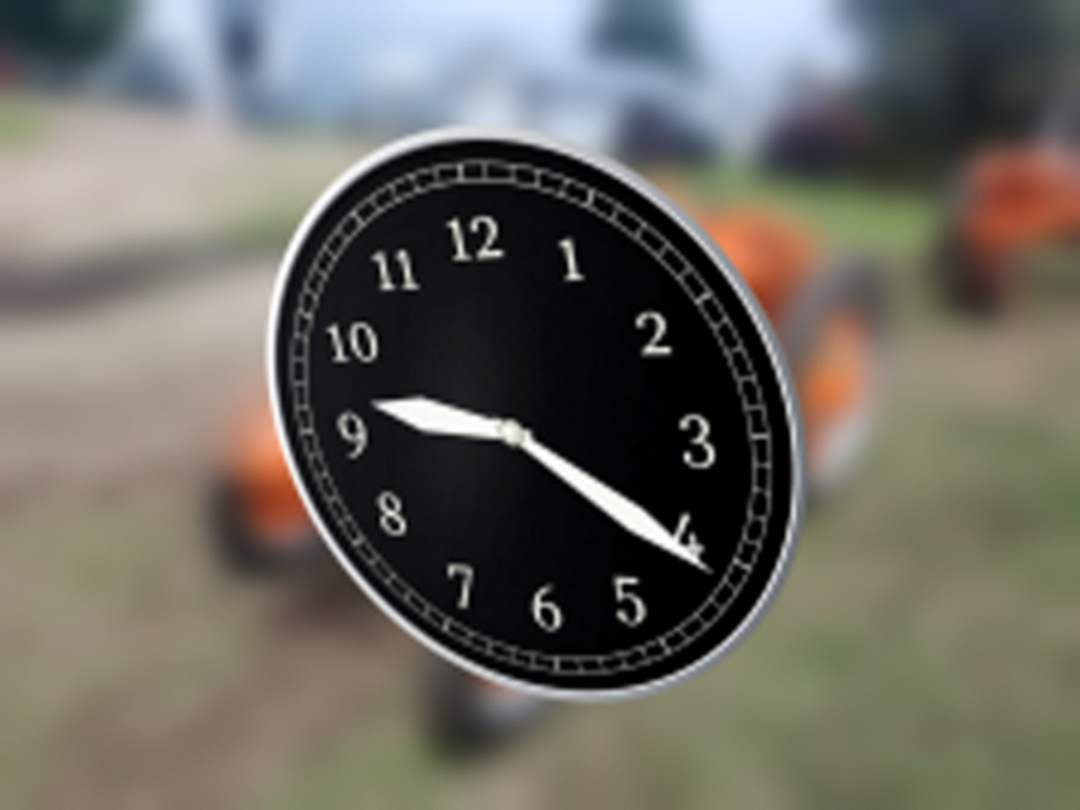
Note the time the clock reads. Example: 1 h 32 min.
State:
9 h 21 min
